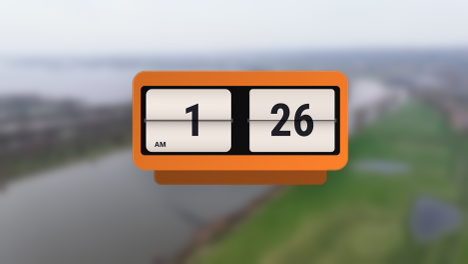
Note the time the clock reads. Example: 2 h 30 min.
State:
1 h 26 min
